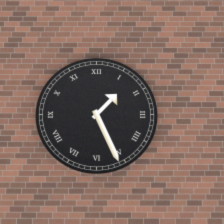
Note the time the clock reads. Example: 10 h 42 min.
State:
1 h 26 min
